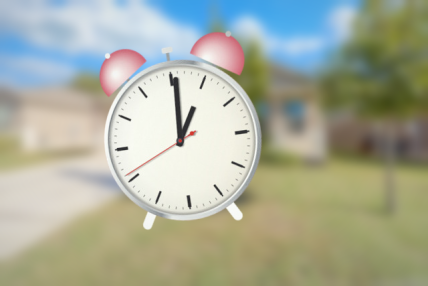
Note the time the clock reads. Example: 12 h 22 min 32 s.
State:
1 h 00 min 41 s
